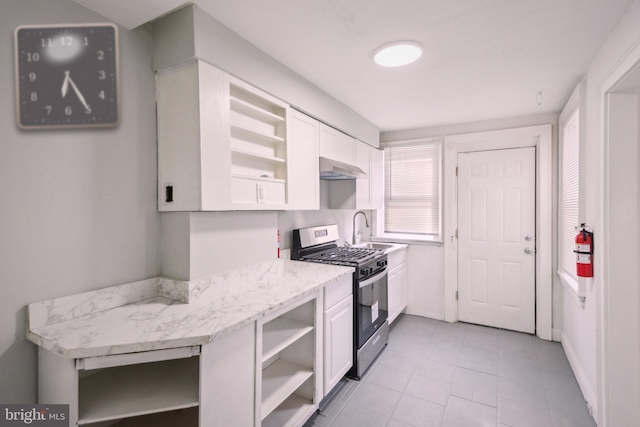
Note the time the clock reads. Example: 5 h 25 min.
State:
6 h 25 min
